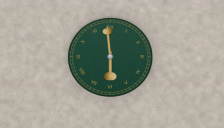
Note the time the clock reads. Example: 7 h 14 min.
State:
5 h 59 min
